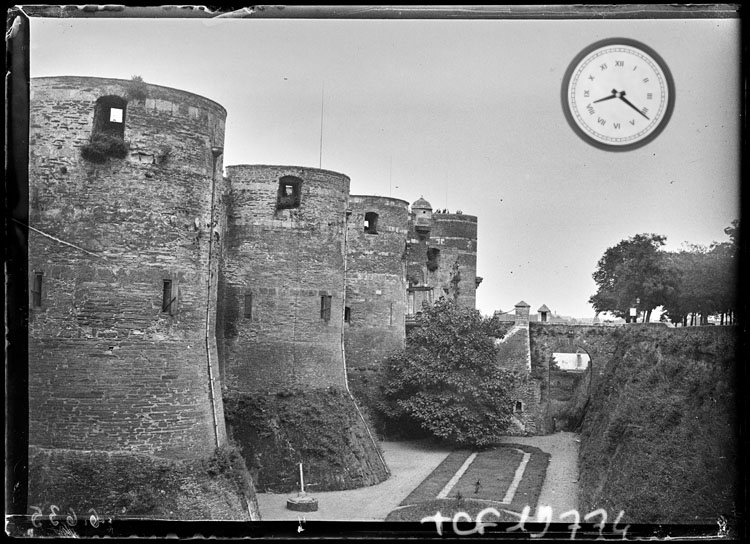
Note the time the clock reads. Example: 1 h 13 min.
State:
8 h 21 min
